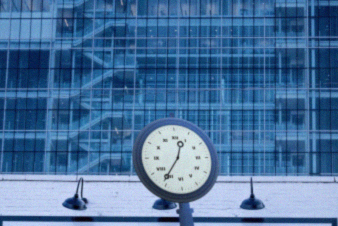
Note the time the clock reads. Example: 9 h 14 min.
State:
12 h 36 min
